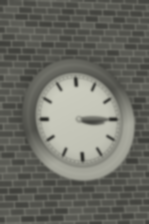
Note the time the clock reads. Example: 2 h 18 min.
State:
3 h 15 min
